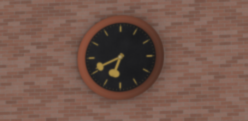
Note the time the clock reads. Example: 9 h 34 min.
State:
6 h 41 min
